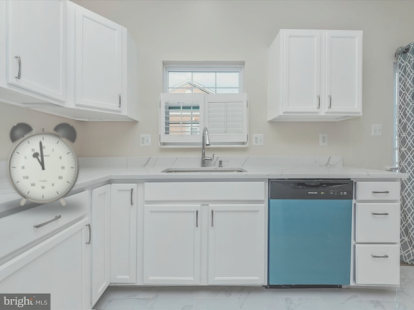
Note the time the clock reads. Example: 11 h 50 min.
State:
10 h 59 min
